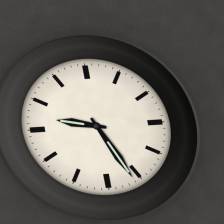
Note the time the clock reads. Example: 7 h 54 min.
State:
9 h 26 min
